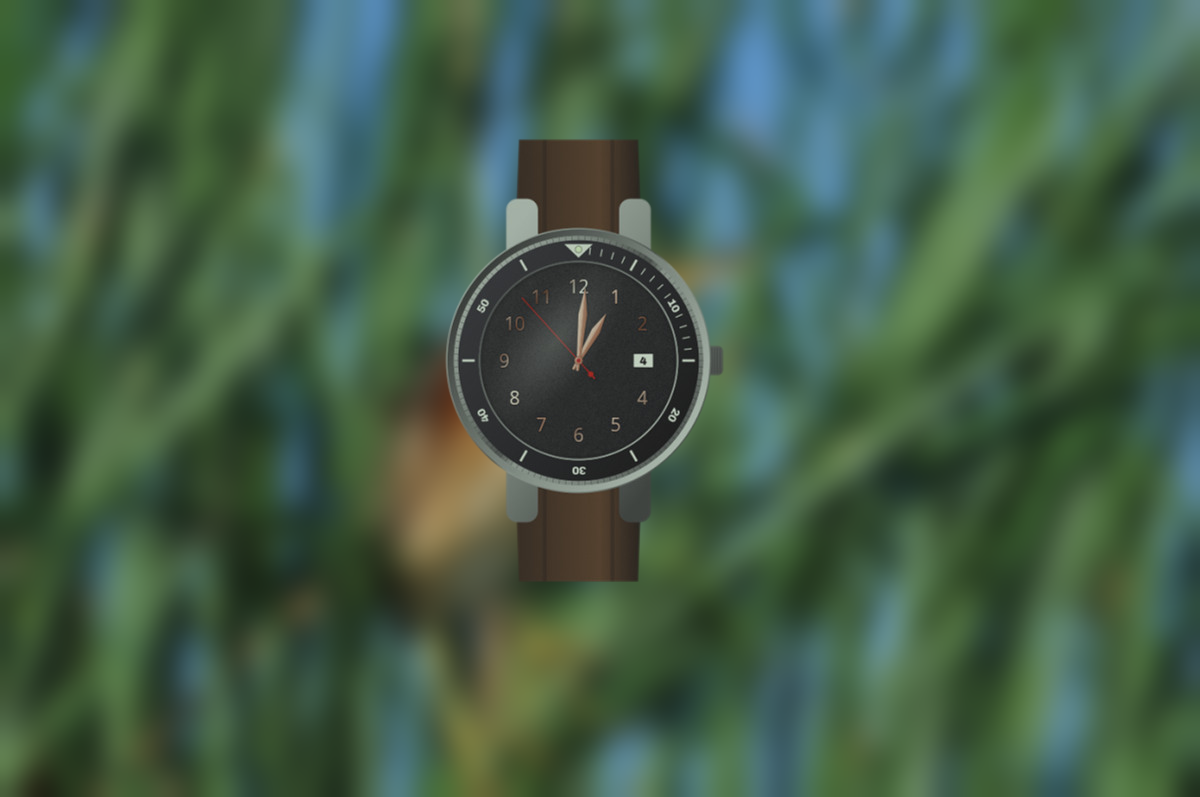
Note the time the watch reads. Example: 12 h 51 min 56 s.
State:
1 h 00 min 53 s
